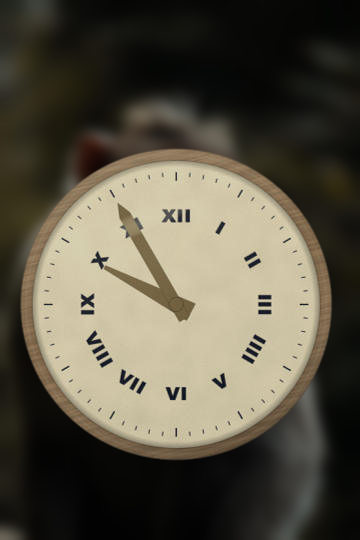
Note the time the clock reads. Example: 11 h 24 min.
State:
9 h 55 min
